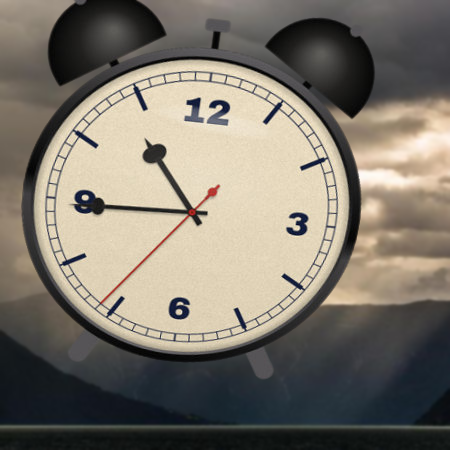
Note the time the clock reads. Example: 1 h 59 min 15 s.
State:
10 h 44 min 36 s
